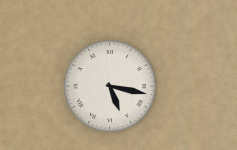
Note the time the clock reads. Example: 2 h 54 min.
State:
5 h 17 min
